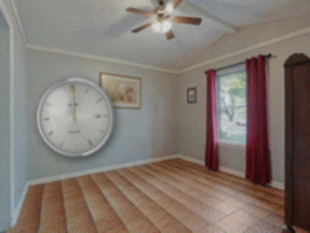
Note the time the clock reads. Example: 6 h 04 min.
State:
12 h 00 min
